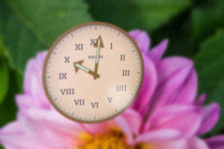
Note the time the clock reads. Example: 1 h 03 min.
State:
10 h 01 min
